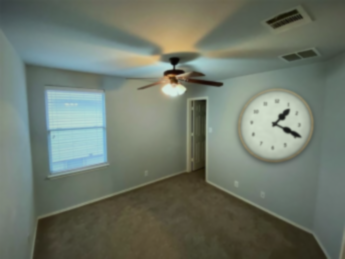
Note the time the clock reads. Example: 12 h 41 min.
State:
1 h 19 min
